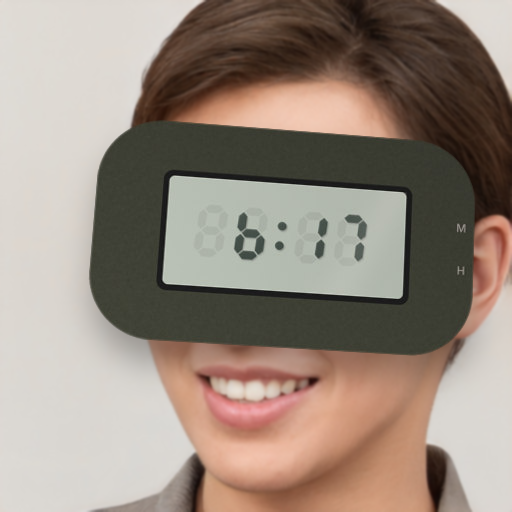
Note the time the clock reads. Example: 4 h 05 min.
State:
6 h 17 min
